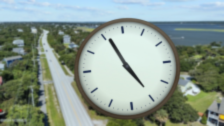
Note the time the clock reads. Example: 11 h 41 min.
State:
4 h 56 min
